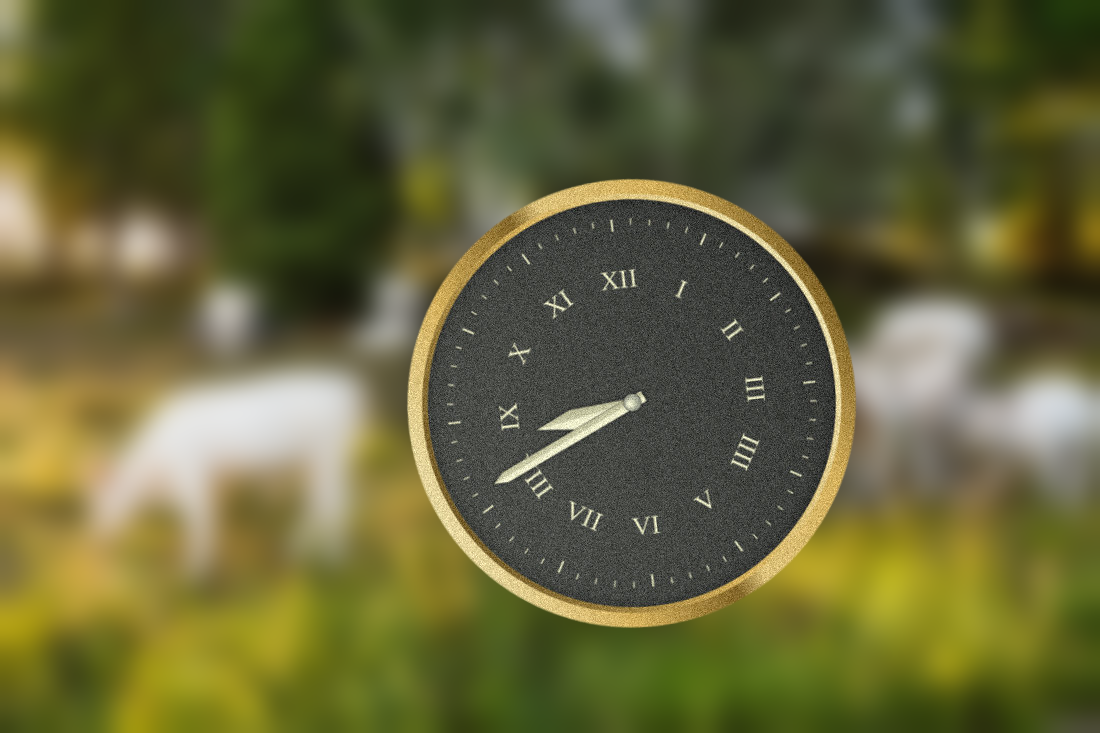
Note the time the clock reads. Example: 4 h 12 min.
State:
8 h 41 min
